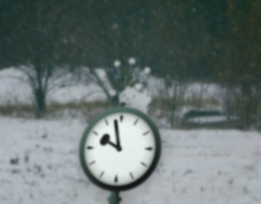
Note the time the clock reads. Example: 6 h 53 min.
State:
9 h 58 min
